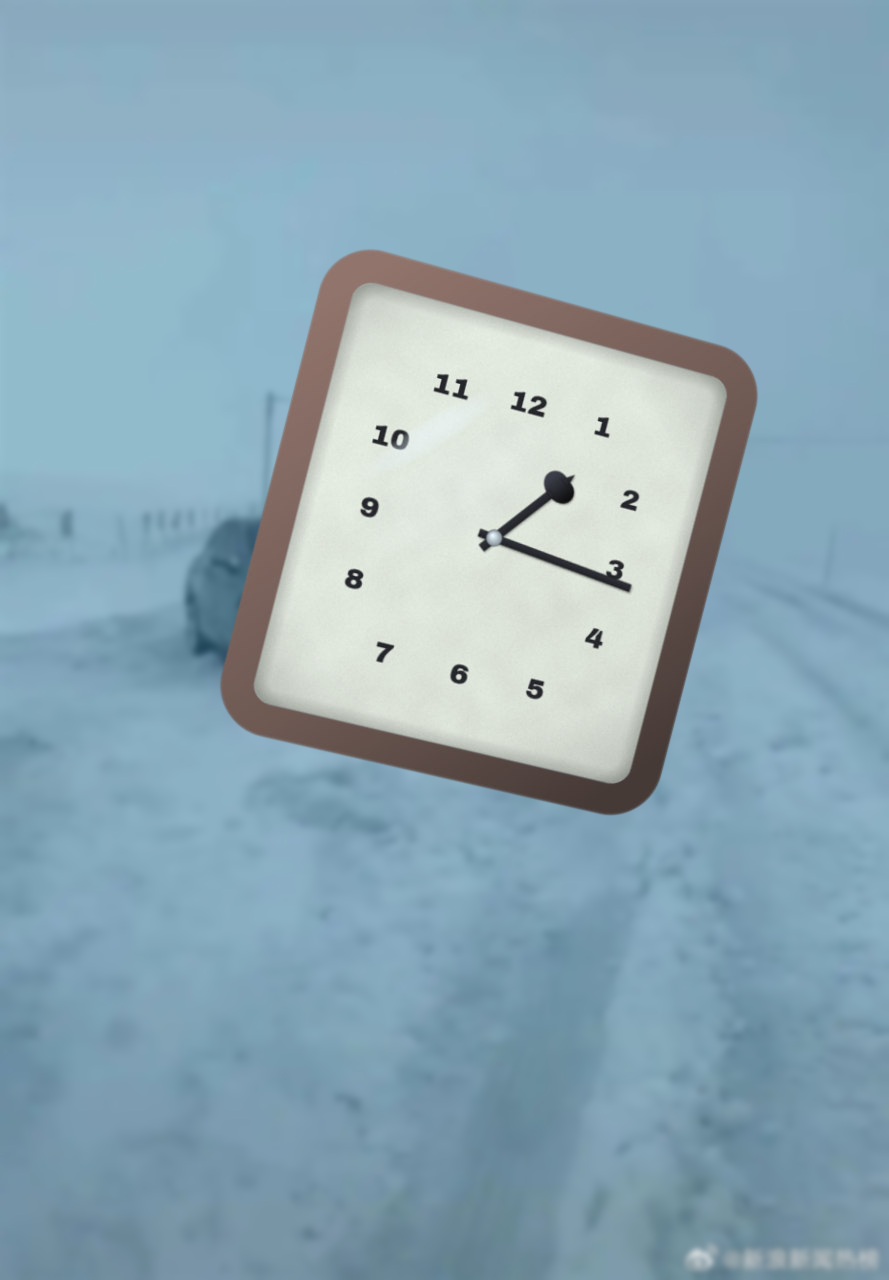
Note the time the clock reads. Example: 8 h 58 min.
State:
1 h 16 min
